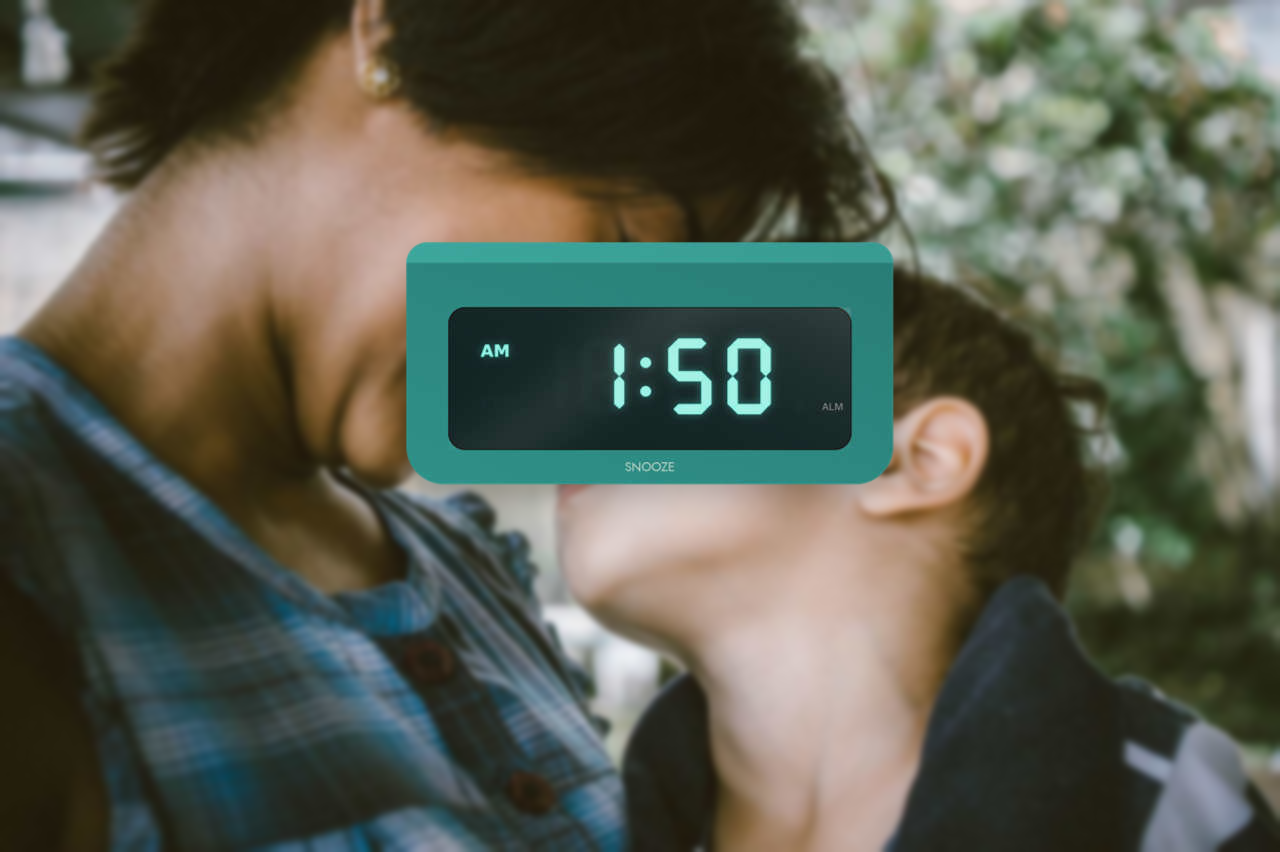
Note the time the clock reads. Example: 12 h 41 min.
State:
1 h 50 min
